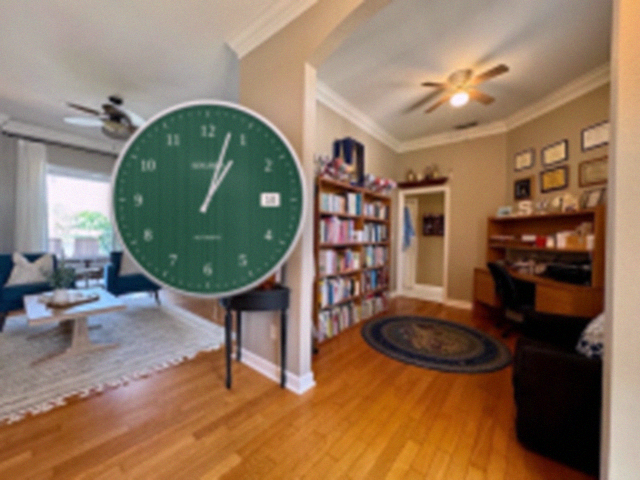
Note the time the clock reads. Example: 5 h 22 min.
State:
1 h 03 min
